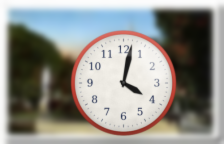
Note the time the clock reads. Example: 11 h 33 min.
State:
4 h 02 min
